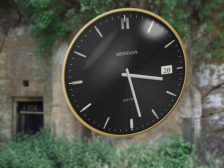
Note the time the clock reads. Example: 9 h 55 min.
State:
3 h 28 min
